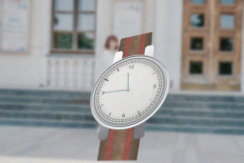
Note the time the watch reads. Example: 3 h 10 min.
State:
11 h 45 min
